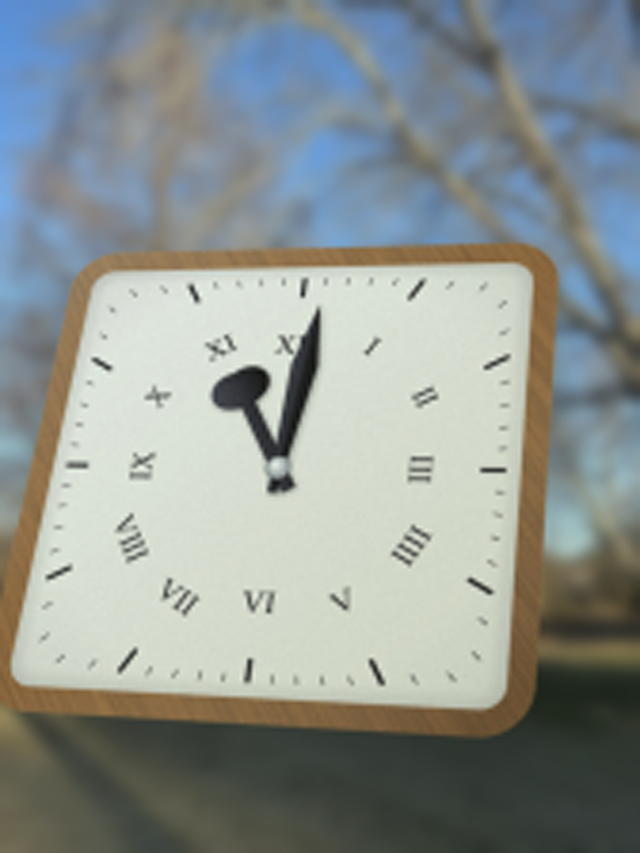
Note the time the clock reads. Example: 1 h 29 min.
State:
11 h 01 min
